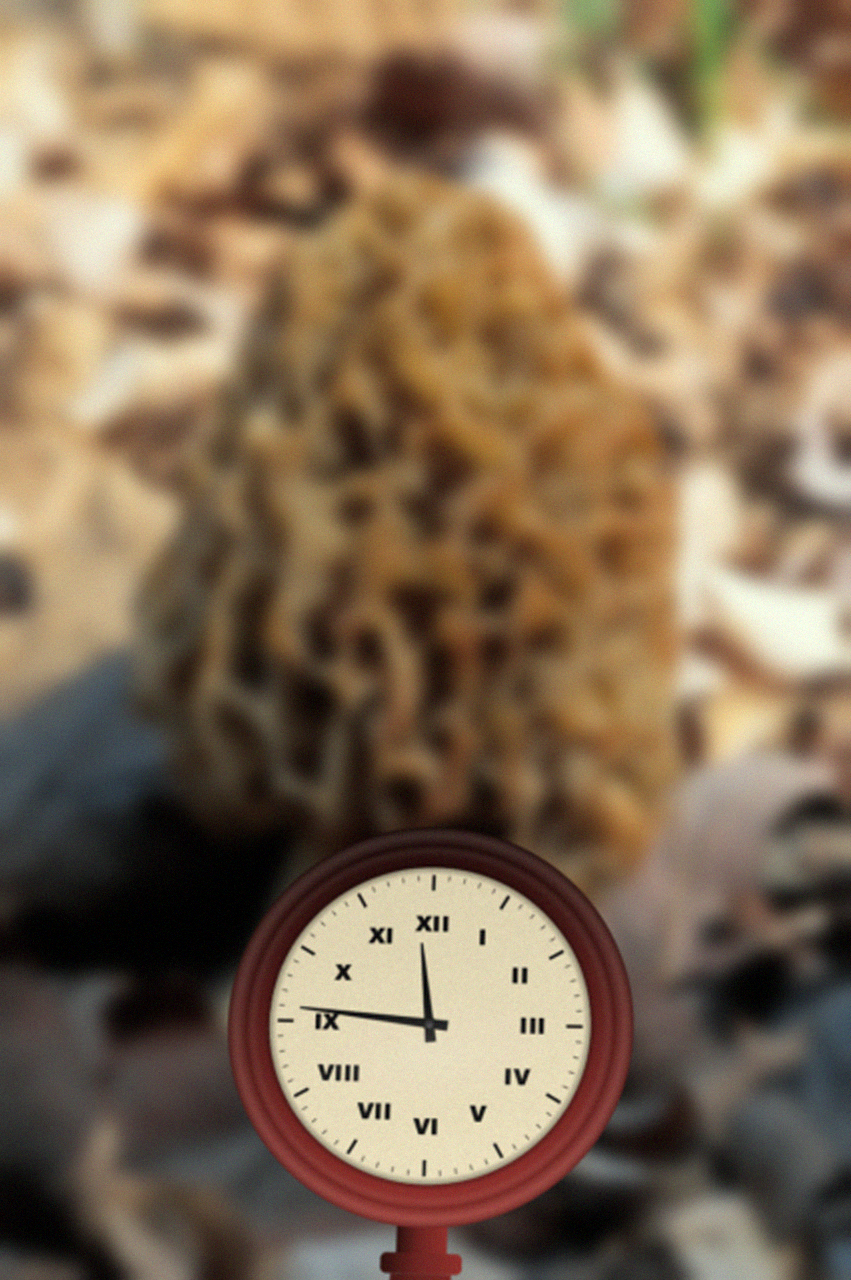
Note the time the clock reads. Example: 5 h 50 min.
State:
11 h 46 min
